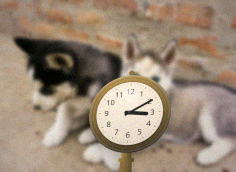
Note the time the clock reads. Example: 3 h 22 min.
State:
3 h 10 min
